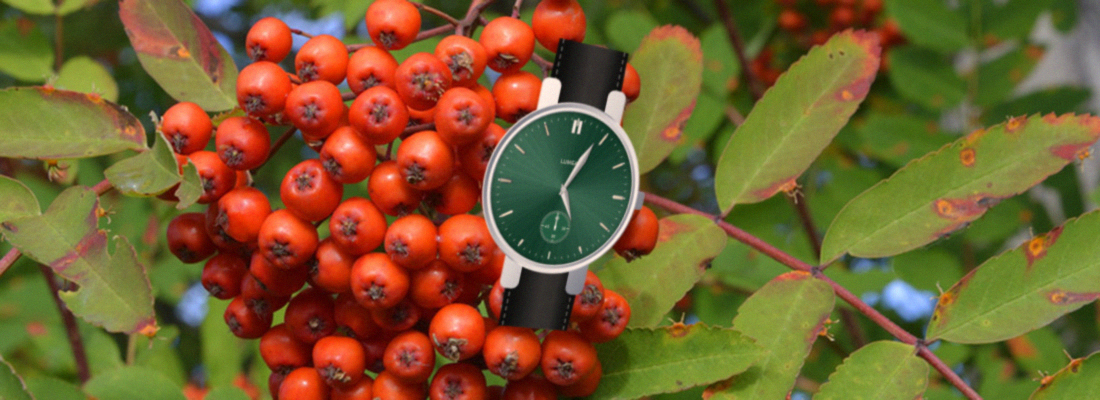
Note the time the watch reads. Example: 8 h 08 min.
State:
5 h 04 min
